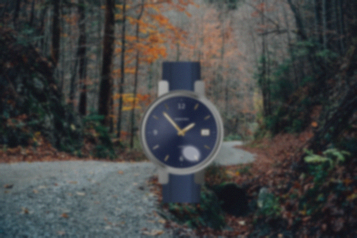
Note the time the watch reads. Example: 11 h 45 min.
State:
1 h 53 min
